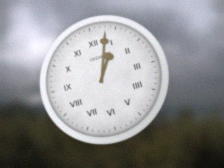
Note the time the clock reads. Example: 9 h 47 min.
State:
1 h 03 min
